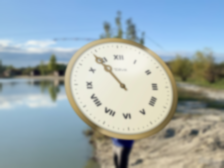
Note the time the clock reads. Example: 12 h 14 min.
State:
10 h 54 min
